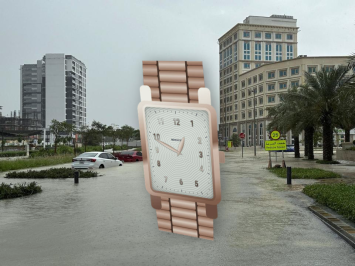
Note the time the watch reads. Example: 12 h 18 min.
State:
12 h 49 min
